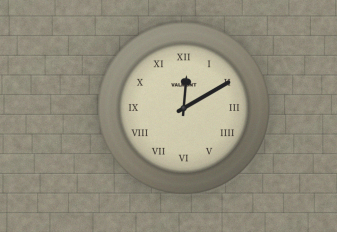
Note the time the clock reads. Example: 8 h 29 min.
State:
12 h 10 min
